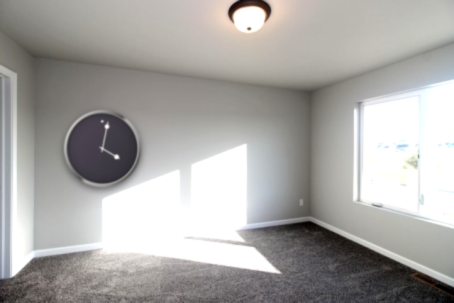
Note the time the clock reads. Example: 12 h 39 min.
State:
4 h 02 min
